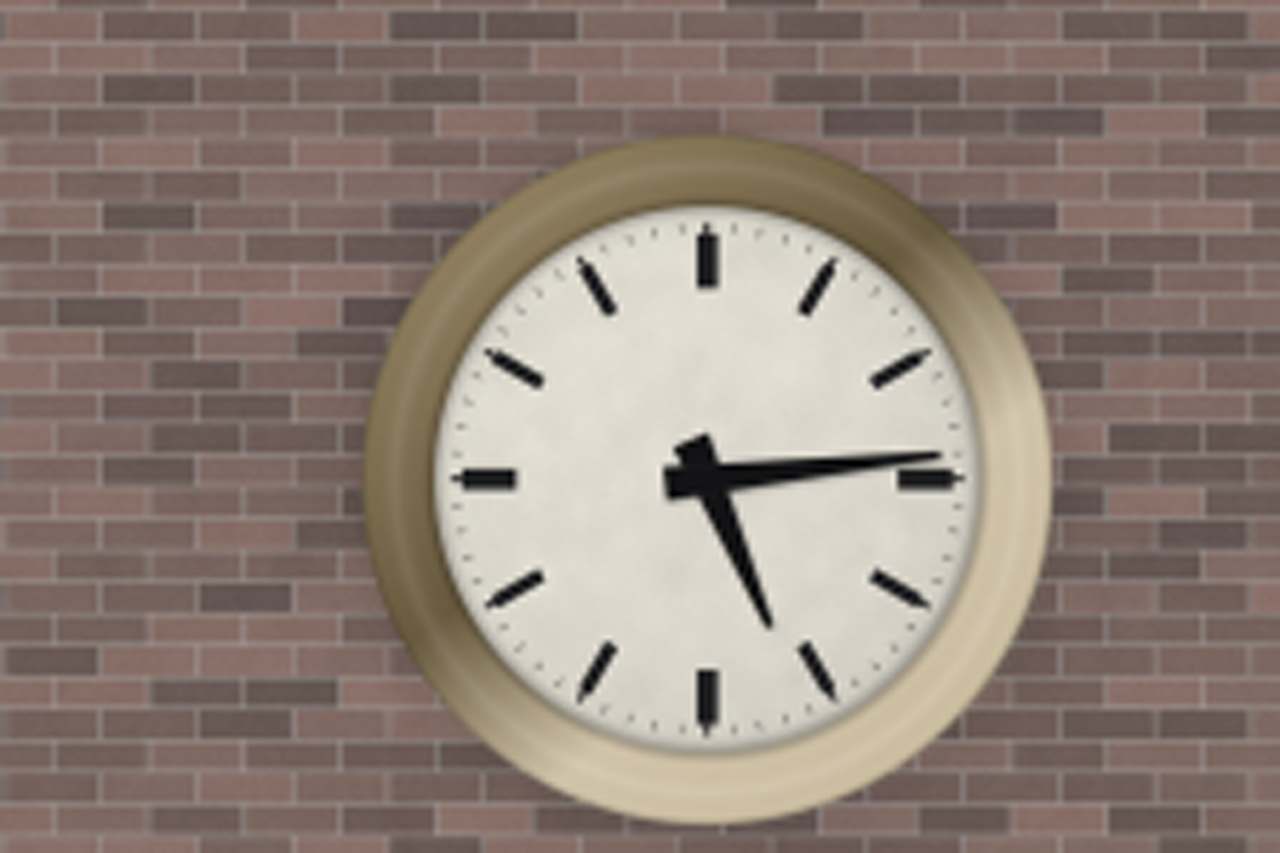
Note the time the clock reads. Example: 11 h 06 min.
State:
5 h 14 min
